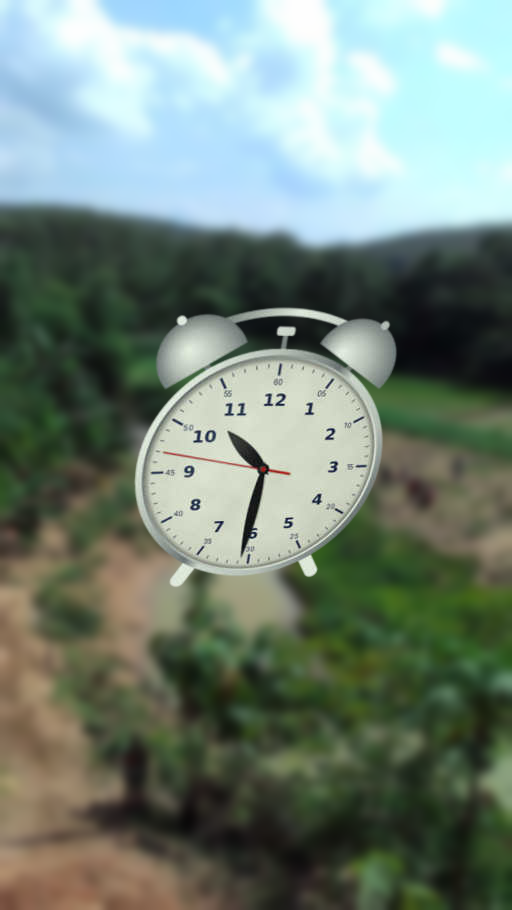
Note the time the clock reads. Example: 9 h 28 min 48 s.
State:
10 h 30 min 47 s
